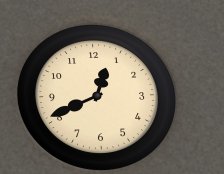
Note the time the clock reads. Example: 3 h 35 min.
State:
12 h 41 min
